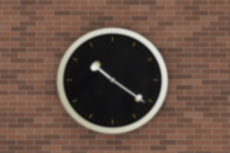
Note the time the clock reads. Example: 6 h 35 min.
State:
10 h 21 min
